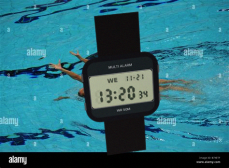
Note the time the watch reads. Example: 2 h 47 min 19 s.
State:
13 h 20 min 34 s
